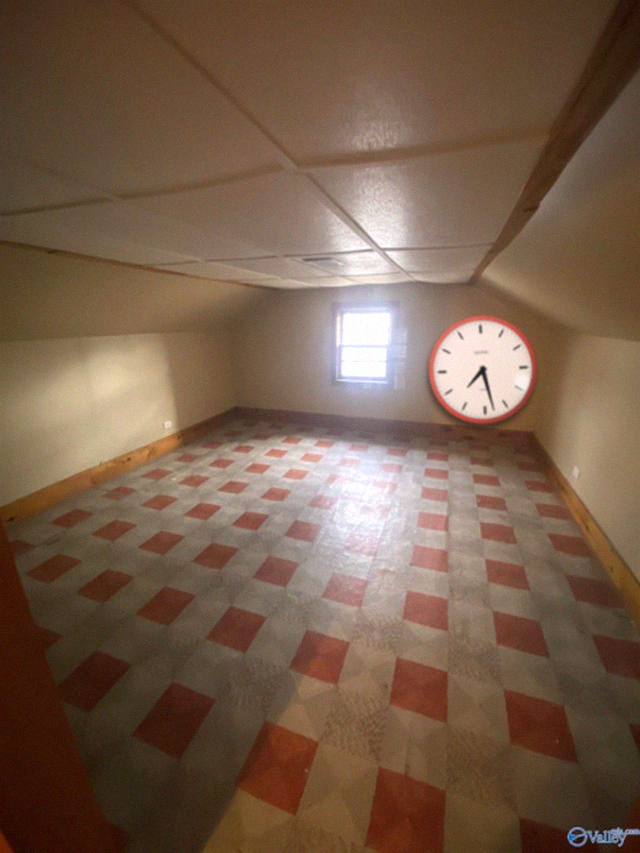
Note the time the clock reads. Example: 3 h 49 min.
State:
7 h 28 min
